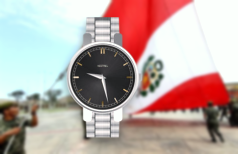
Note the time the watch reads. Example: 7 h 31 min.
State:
9 h 28 min
